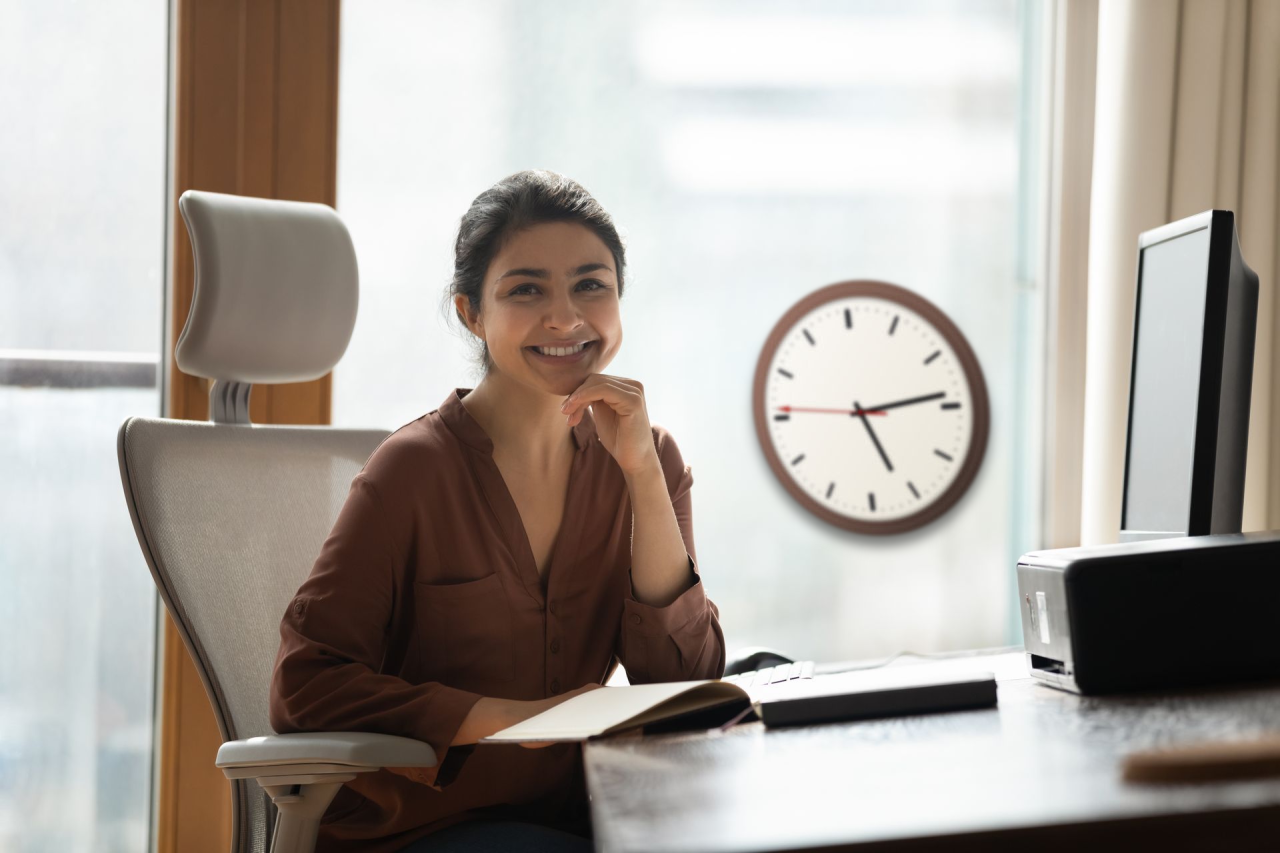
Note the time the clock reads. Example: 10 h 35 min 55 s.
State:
5 h 13 min 46 s
